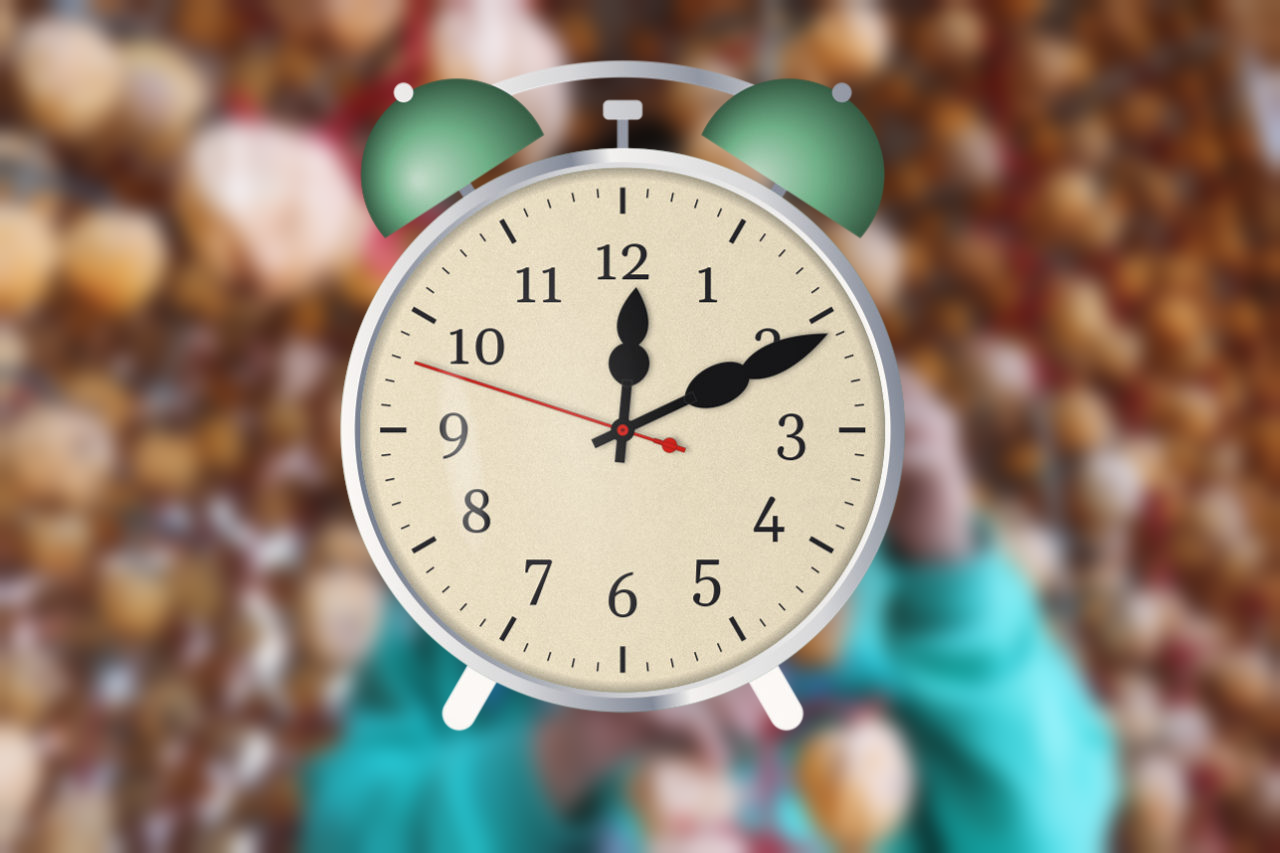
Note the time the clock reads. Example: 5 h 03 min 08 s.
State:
12 h 10 min 48 s
